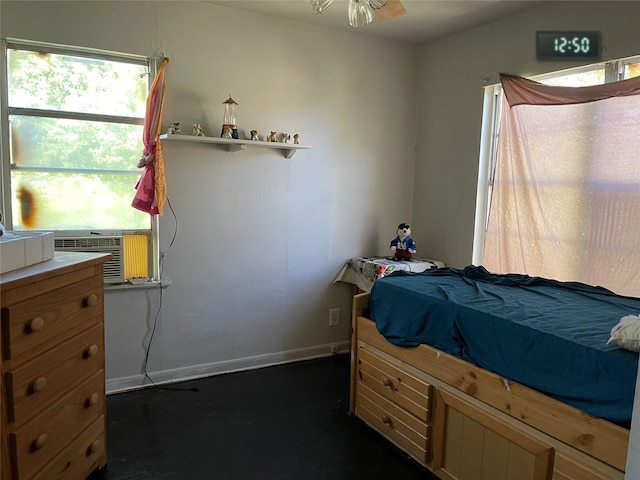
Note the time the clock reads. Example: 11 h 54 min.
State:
12 h 50 min
